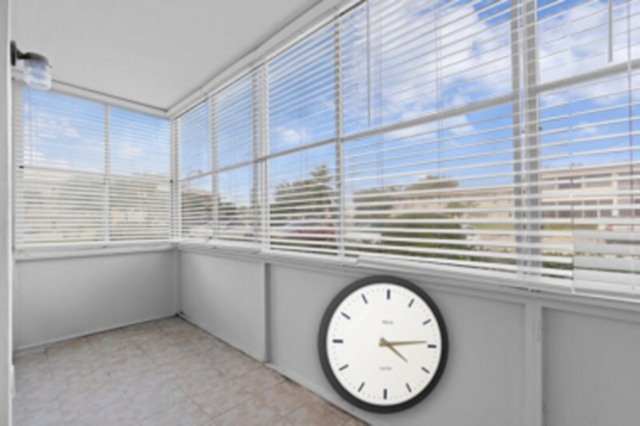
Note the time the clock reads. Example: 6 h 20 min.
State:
4 h 14 min
